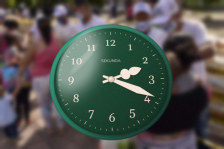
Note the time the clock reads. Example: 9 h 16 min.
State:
2 h 19 min
